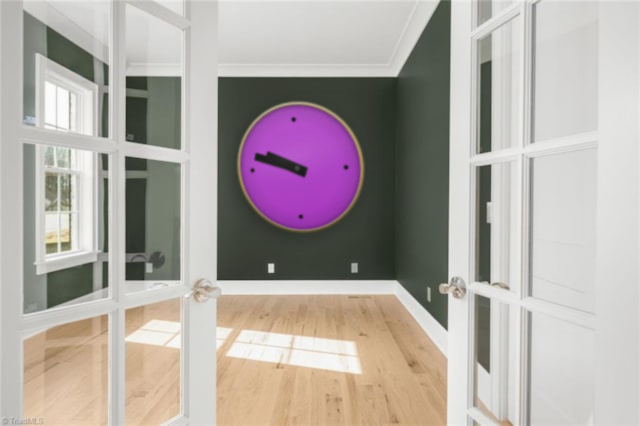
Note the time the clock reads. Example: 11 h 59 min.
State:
9 h 48 min
